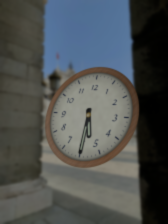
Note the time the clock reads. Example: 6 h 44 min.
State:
5 h 30 min
